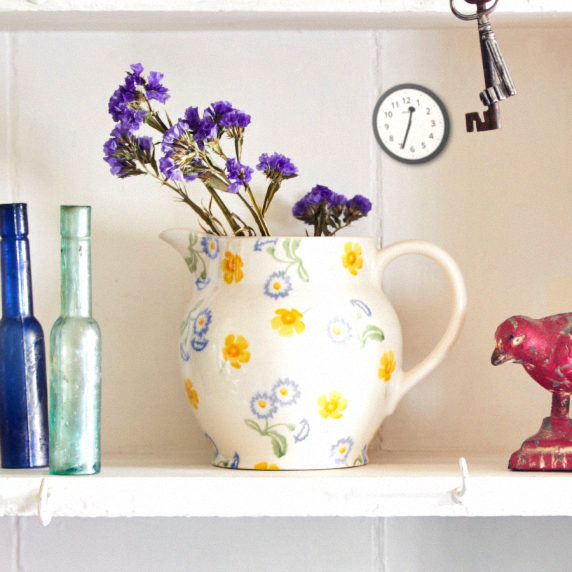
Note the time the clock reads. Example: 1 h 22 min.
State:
12 h 34 min
